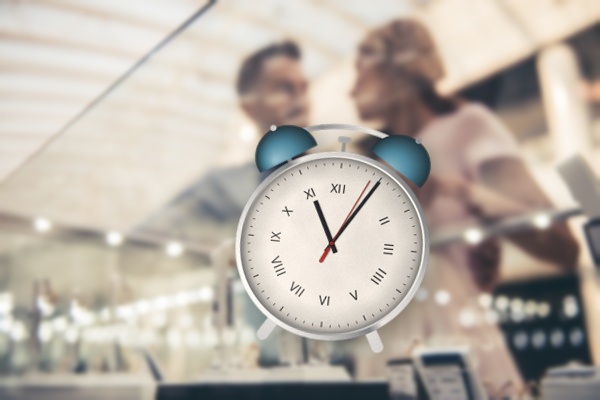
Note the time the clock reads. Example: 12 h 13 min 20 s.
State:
11 h 05 min 04 s
